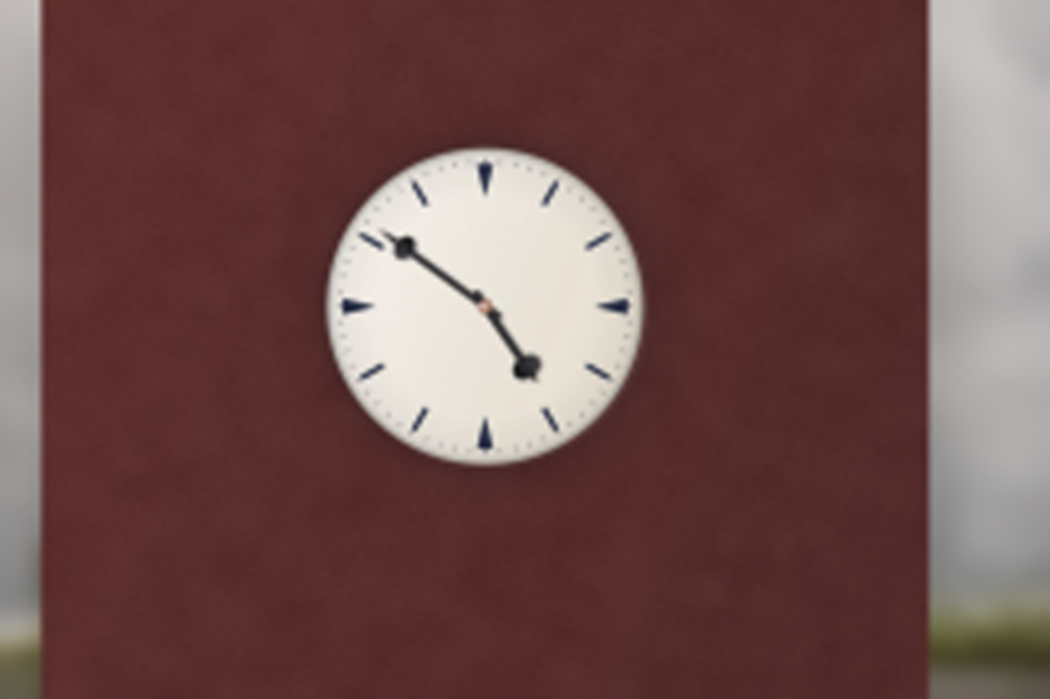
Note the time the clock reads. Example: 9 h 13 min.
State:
4 h 51 min
